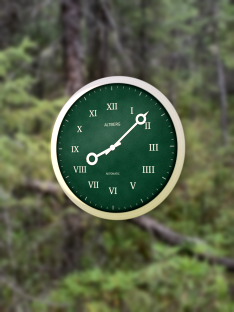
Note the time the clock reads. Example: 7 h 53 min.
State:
8 h 08 min
